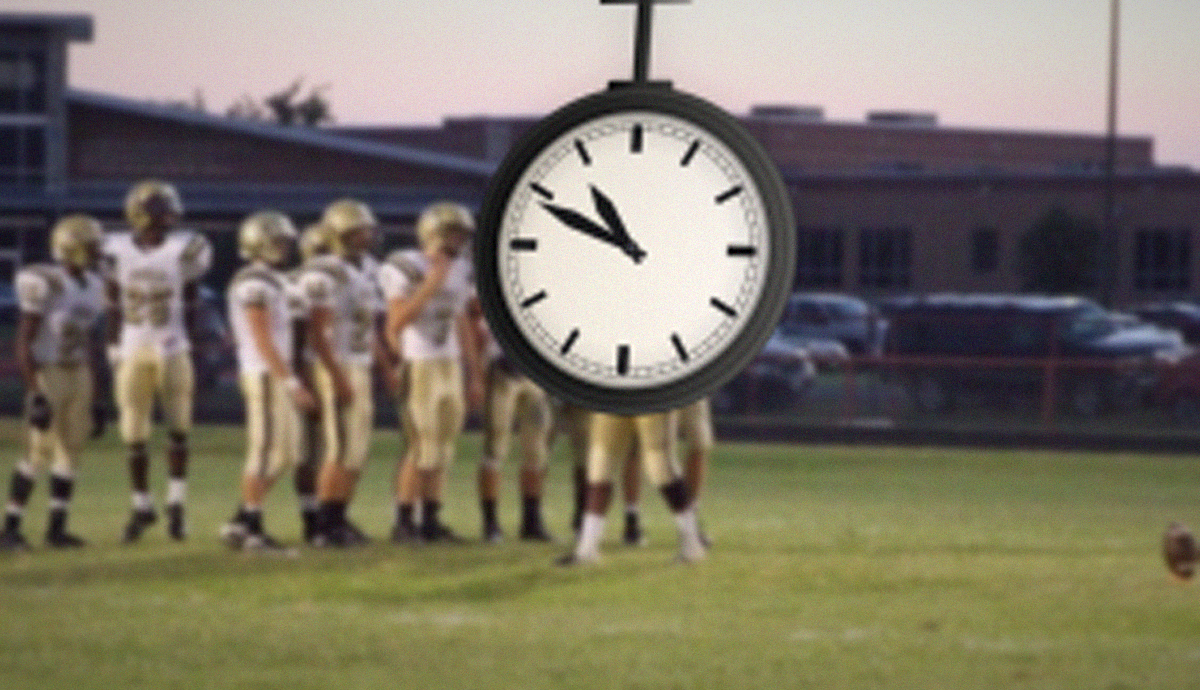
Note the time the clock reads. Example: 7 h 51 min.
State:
10 h 49 min
